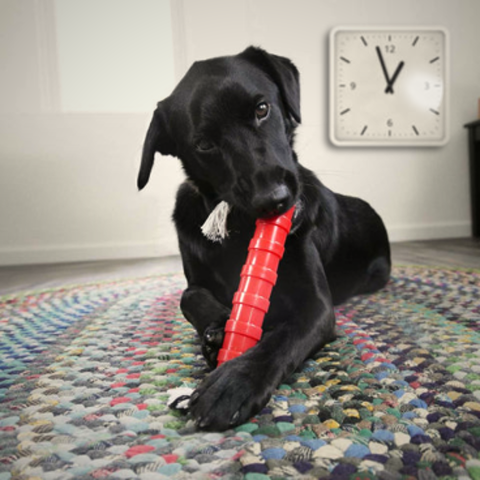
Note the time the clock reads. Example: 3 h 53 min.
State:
12 h 57 min
